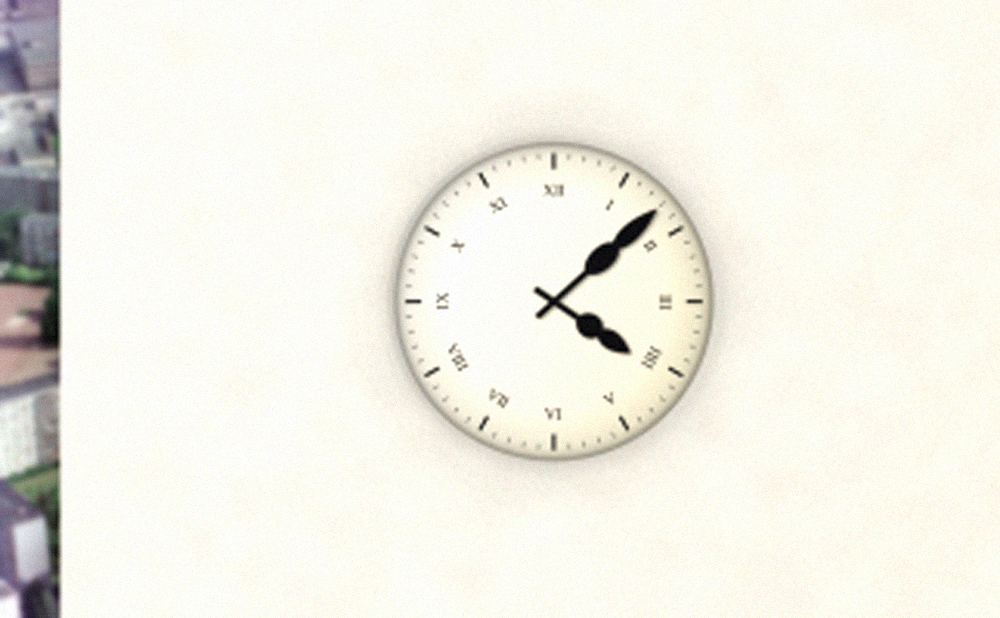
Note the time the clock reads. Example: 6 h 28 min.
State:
4 h 08 min
